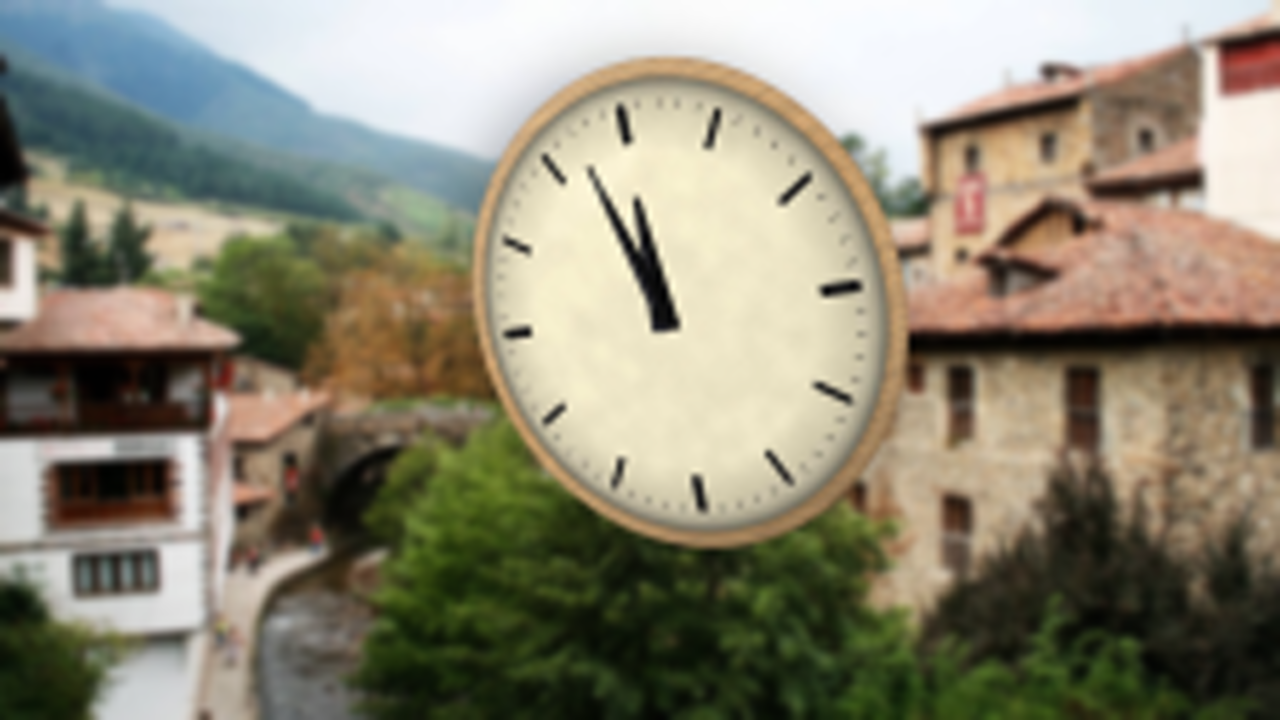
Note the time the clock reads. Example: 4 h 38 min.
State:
11 h 57 min
